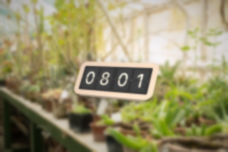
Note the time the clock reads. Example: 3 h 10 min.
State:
8 h 01 min
